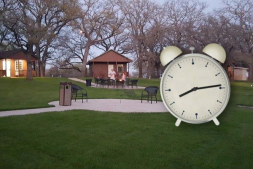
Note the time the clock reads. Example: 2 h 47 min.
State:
8 h 14 min
